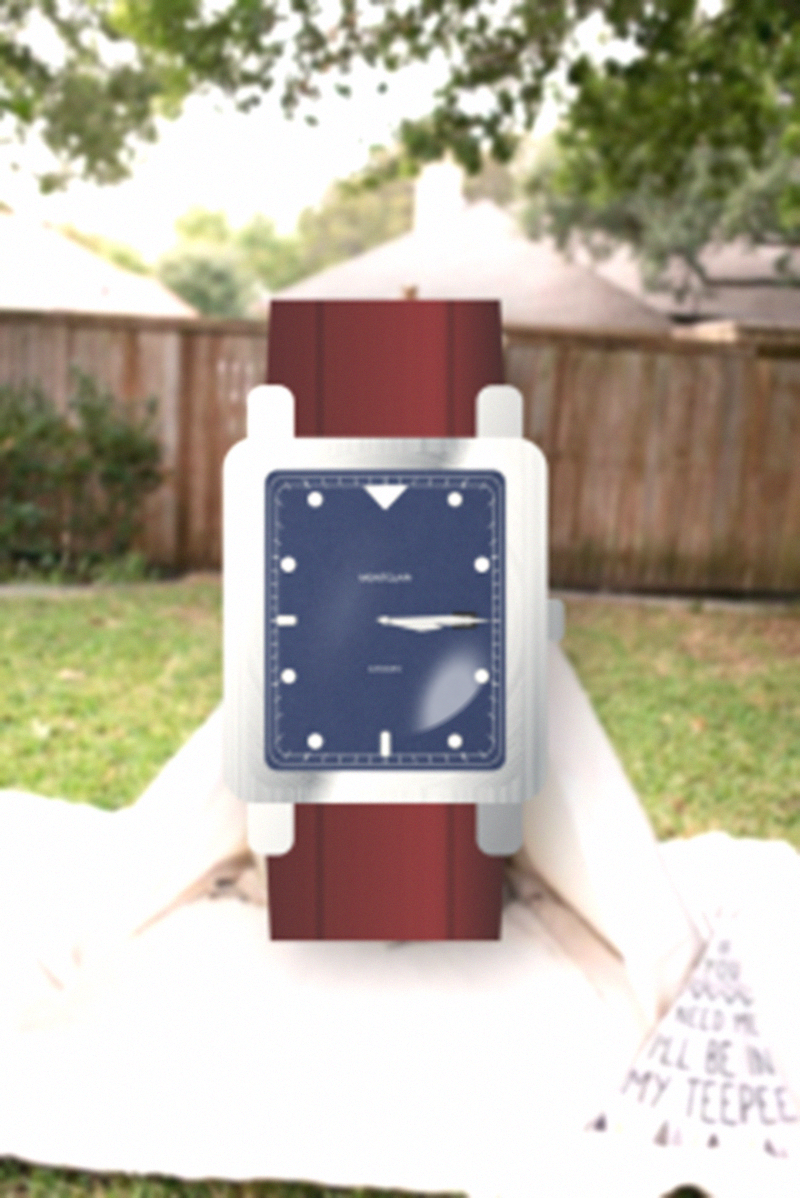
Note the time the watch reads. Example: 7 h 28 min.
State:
3 h 15 min
